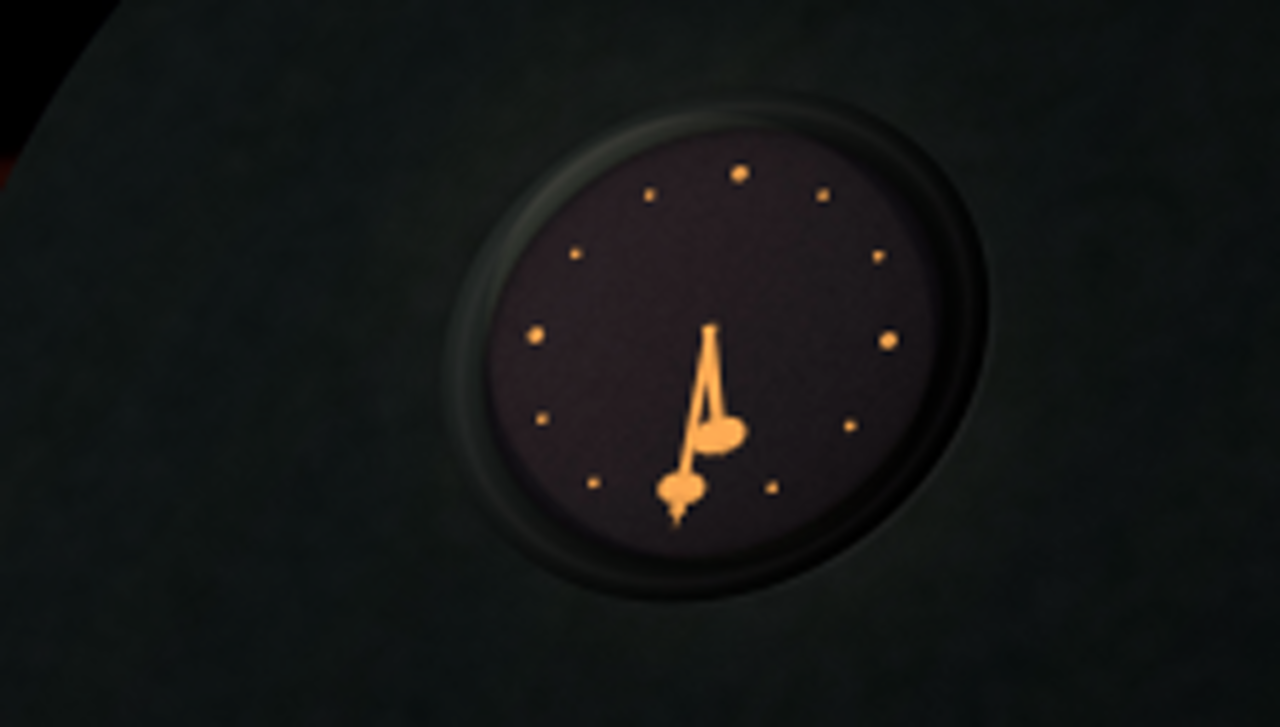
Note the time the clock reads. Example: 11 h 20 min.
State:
5 h 30 min
